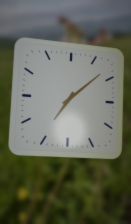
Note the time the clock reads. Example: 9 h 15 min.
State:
7 h 08 min
